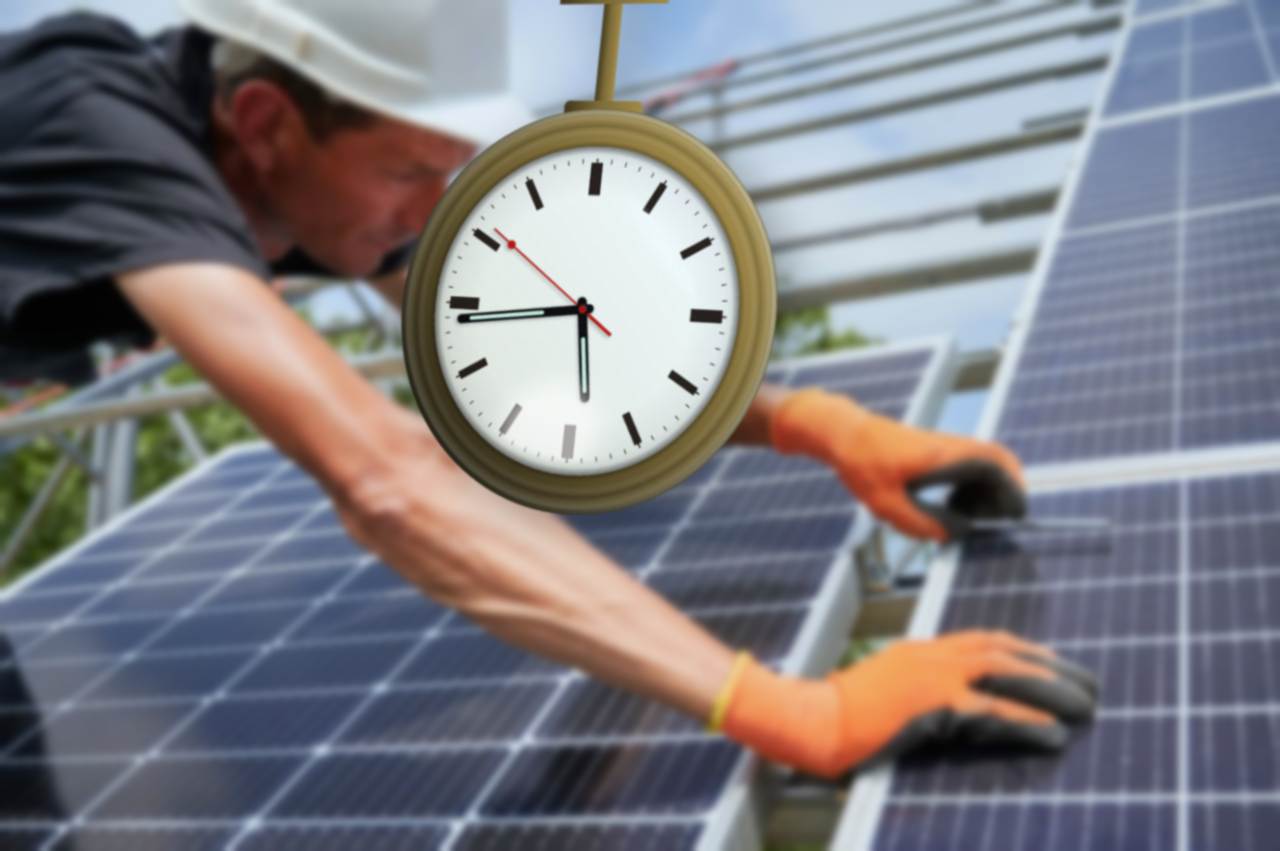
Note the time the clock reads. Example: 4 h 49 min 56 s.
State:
5 h 43 min 51 s
